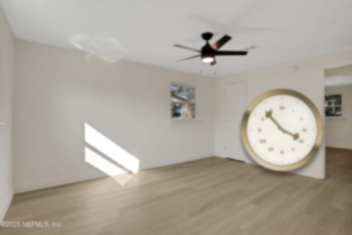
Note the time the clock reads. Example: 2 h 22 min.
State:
3 h 53 min
